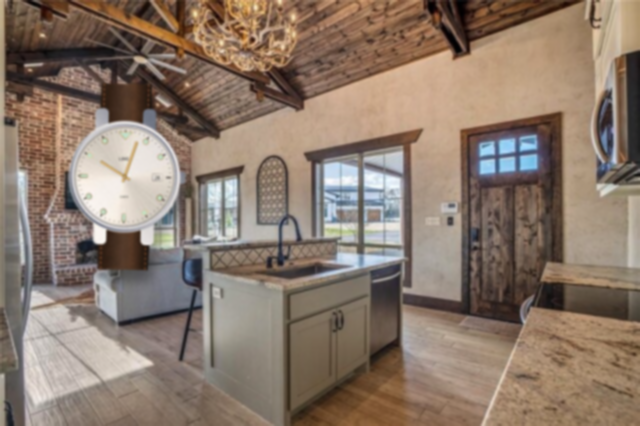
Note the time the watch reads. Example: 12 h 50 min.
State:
10 h 03 min
